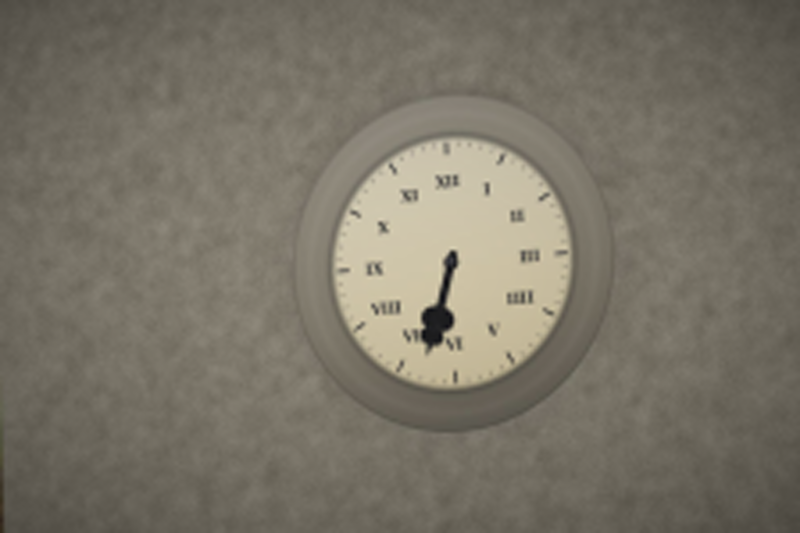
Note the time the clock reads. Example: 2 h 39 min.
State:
6 h 33 min
